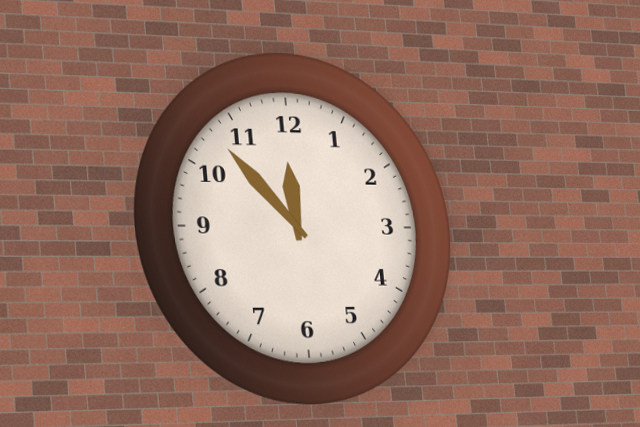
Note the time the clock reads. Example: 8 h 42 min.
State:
11 h 53 min
